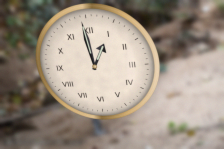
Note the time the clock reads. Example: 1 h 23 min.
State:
12 h 59 min
